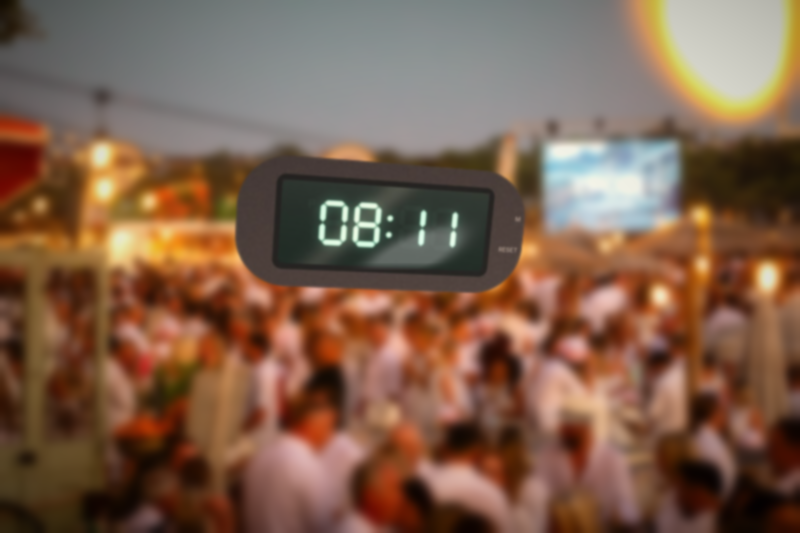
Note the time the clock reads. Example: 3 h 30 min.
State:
8 h 11 min
